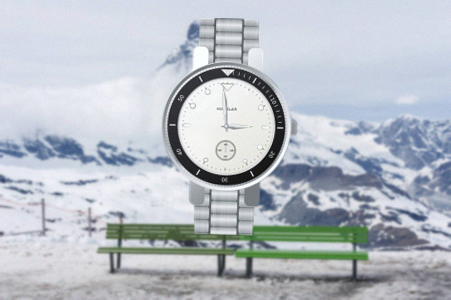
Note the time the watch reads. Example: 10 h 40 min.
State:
2 h 59 min
